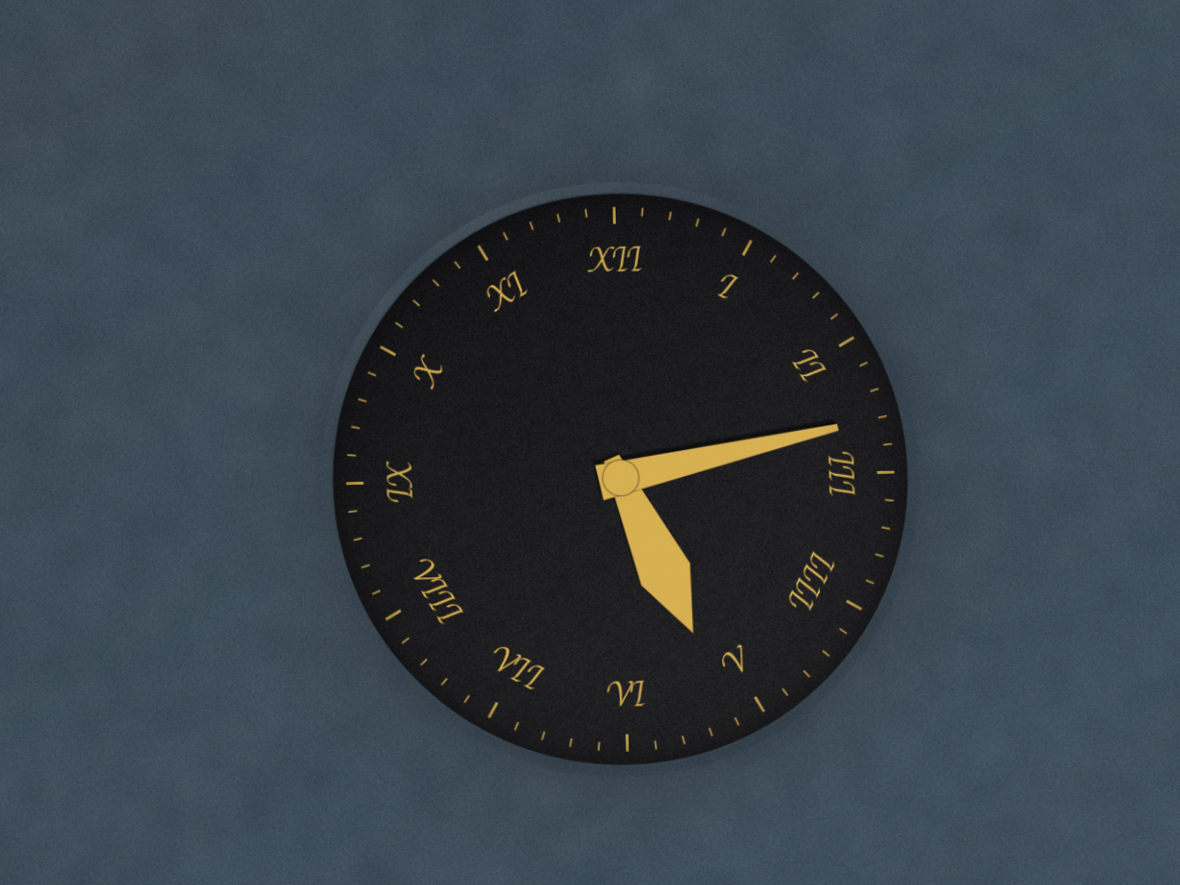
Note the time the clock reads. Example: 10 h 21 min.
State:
5 h 13 min
